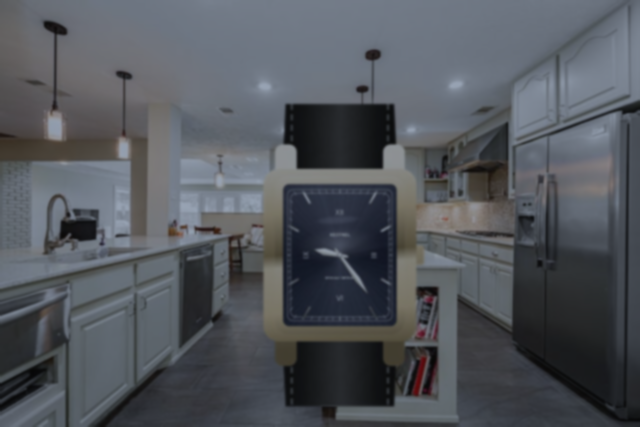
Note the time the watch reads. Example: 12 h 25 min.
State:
9 h 24 min
